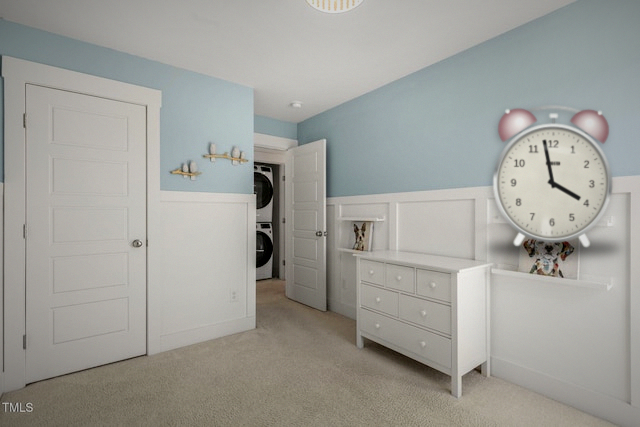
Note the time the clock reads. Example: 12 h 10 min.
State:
3 h 58 min
